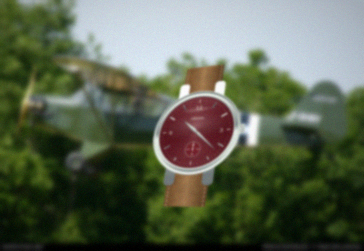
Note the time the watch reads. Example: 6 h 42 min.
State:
10 h 22 min
